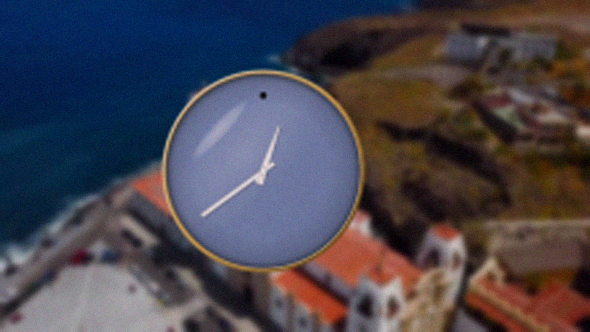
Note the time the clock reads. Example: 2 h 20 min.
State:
12 h 39 min
